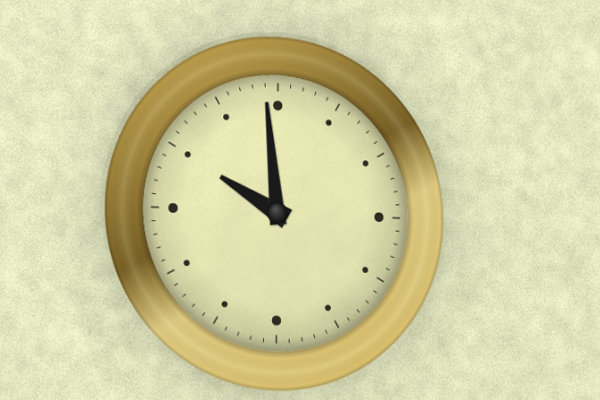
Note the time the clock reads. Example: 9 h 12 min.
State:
9 h 59 min
